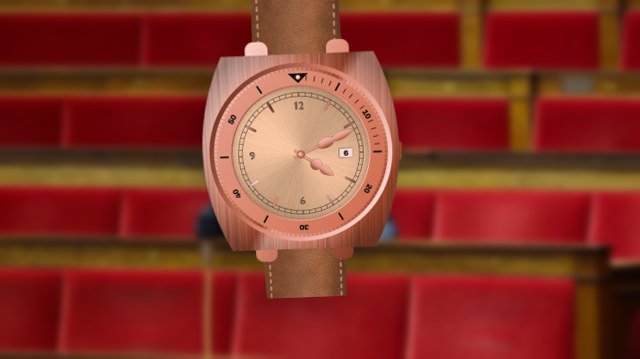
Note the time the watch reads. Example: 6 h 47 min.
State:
4 h 11 min
